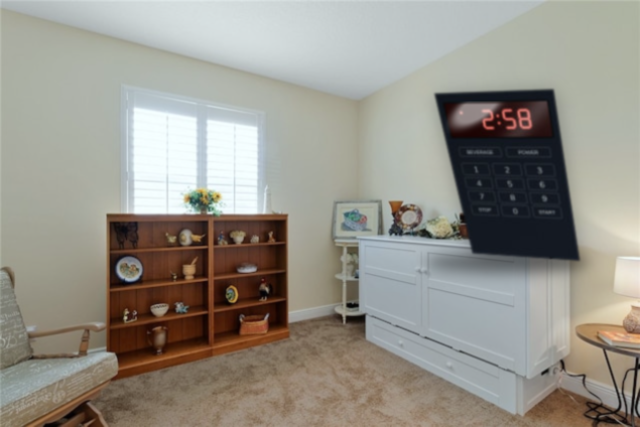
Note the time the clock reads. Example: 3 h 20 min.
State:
2 h 58 min
